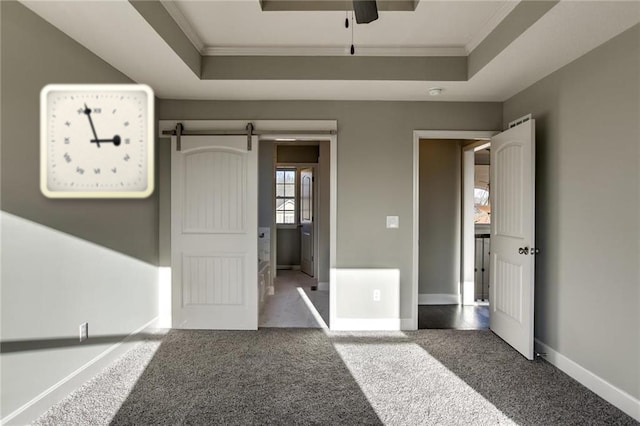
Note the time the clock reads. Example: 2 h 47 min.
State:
2 h 57 min
